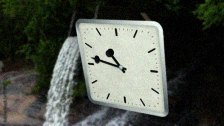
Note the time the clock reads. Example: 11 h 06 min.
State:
10 h 47 min
